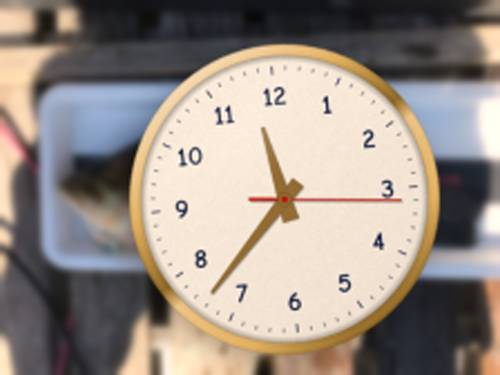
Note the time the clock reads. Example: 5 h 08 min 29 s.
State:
11 h 37 min 16 s
